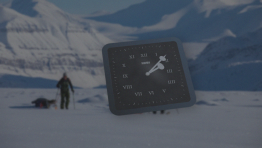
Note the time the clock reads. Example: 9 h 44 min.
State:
2 h 08 min
